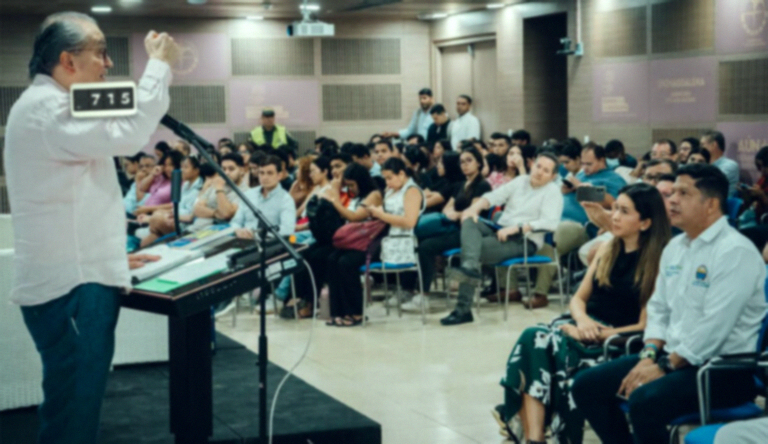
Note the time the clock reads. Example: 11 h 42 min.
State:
7 h 15 min
